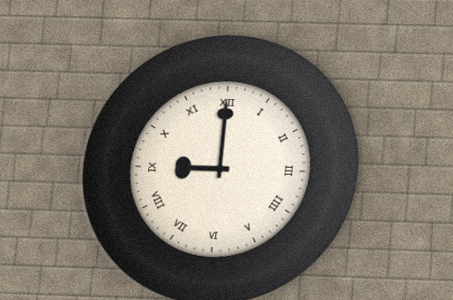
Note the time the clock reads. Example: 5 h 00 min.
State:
9 h 00 min
